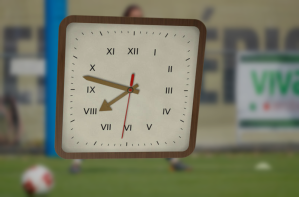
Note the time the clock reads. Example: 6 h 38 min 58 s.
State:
7 h 47 min 31 s
